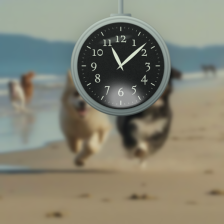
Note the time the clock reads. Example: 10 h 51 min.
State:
11 h 08 min
